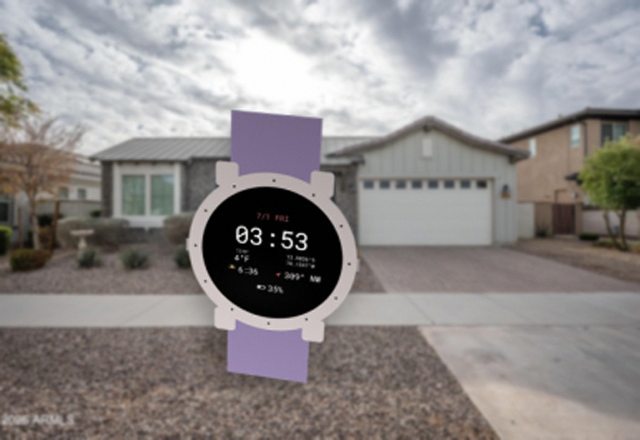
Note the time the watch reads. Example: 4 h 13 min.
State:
3 h 53 min
